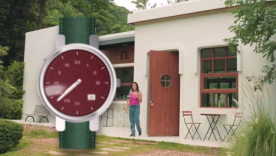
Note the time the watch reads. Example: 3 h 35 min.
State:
7 h 38 min
